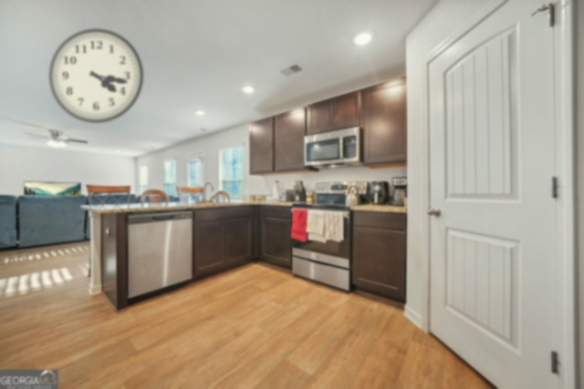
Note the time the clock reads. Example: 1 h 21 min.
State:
4 h 17 min
